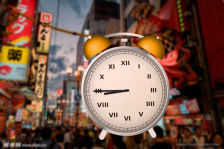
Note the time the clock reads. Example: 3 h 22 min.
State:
8 h 45 min
